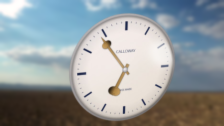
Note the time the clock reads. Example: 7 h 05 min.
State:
6 h 54 min
